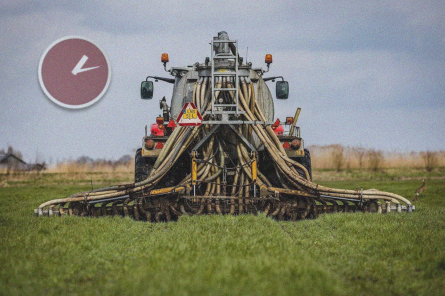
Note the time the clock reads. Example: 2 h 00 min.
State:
1 h 13 min
